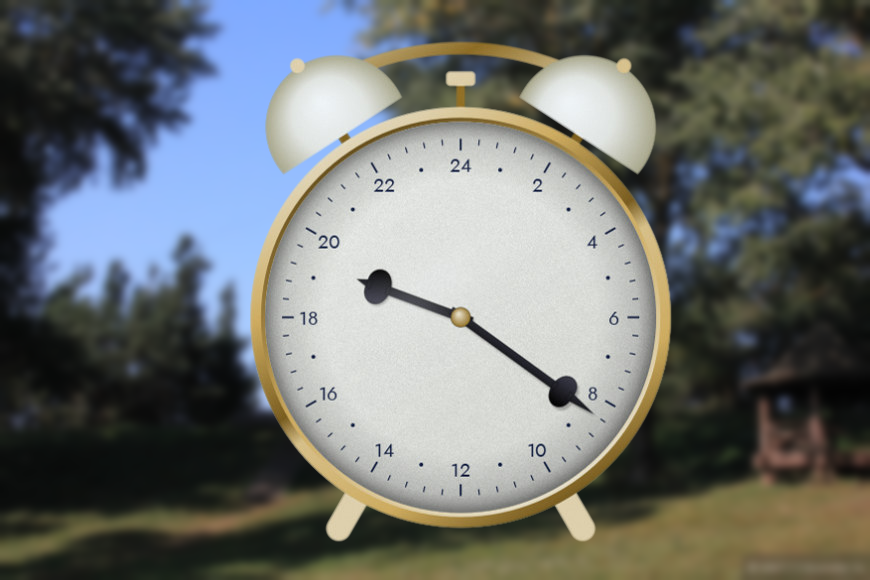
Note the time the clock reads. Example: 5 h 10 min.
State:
19 h 21 min
